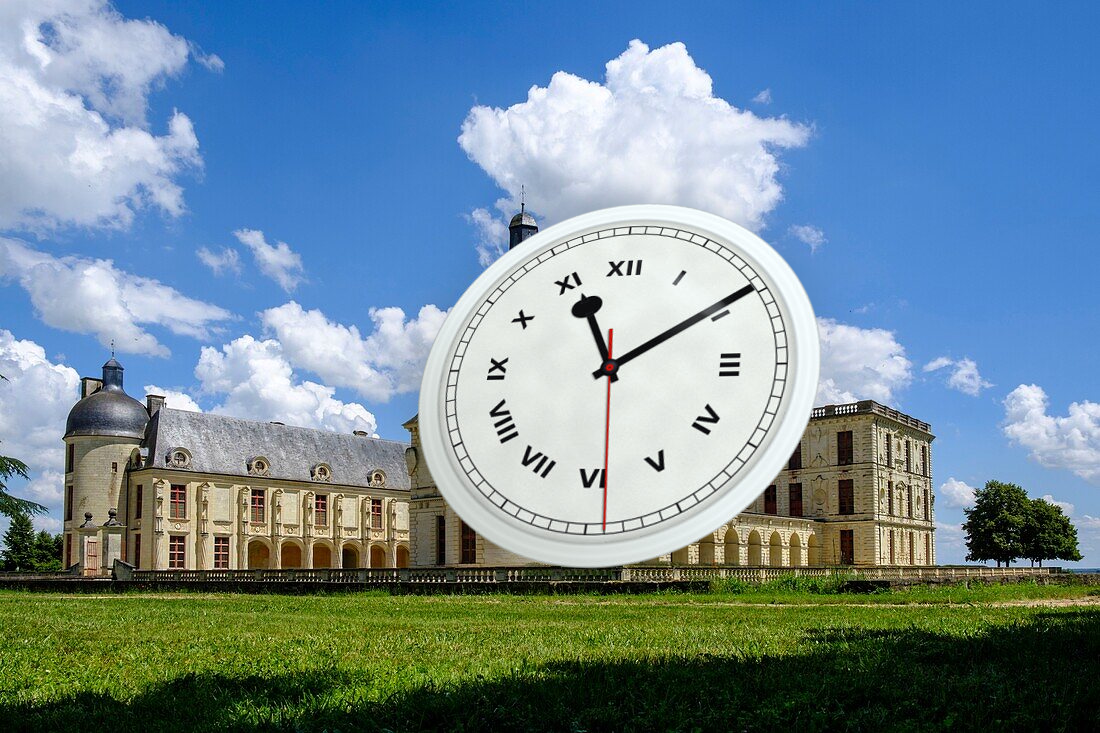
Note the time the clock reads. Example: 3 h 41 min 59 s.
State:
11 h 09 min 29 s
